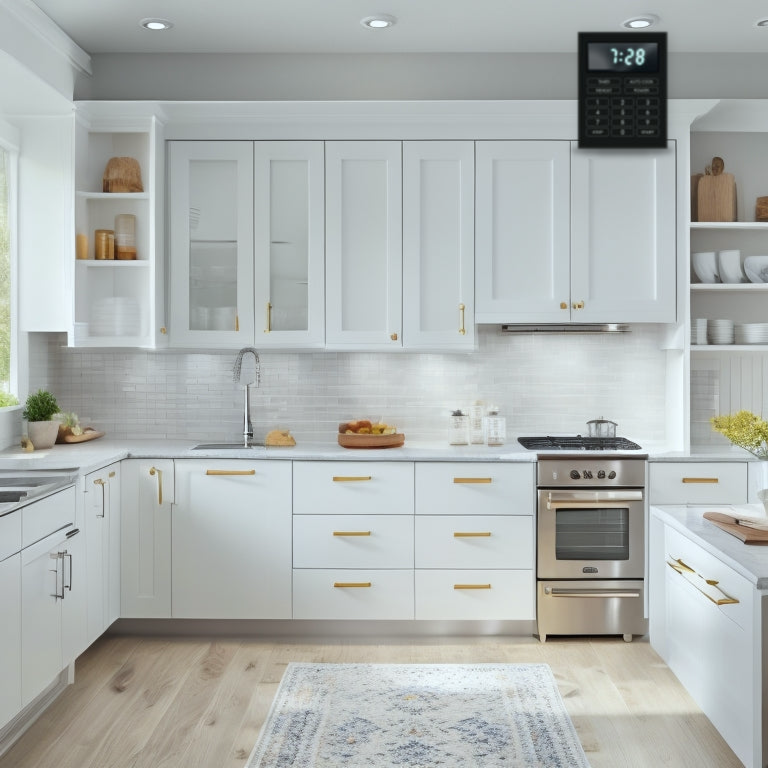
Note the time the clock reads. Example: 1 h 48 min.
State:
7 h 28 min
